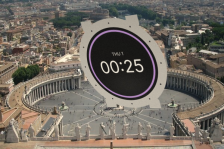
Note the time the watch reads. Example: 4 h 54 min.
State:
0 h 25 min
